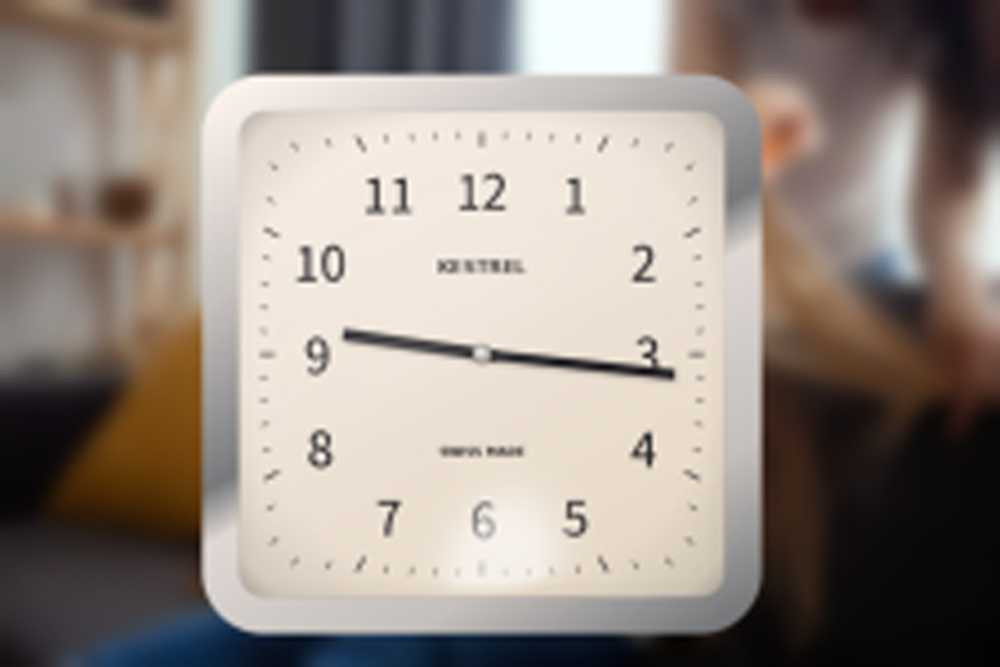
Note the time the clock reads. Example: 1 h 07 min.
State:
9 h 16 min
